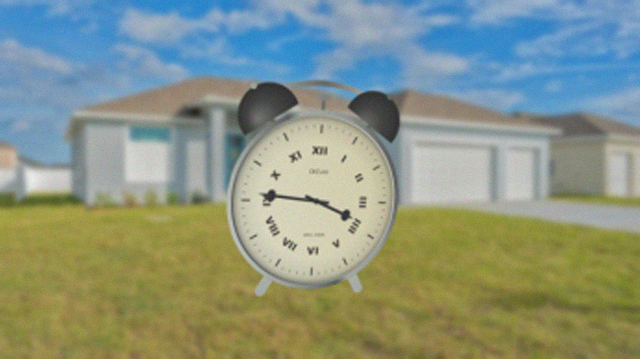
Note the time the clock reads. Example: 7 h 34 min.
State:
3 h 46 min
